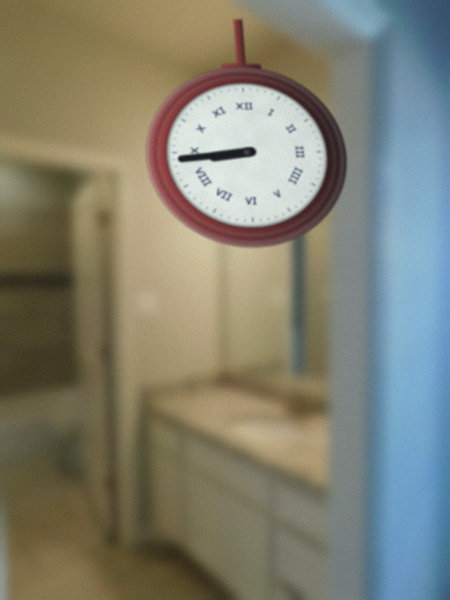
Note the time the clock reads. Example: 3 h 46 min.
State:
8 h 44 min
